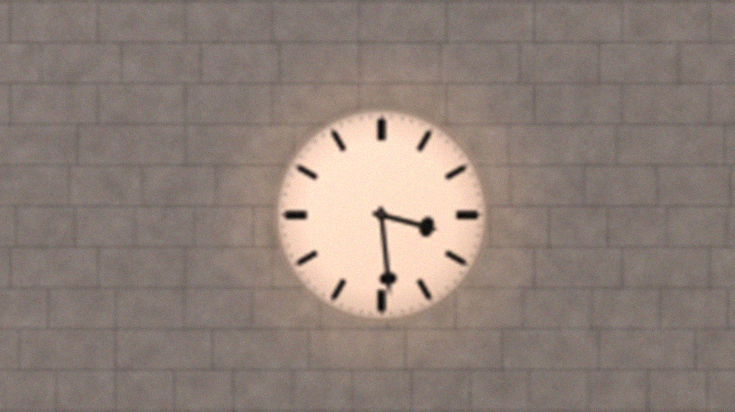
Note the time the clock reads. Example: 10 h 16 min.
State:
3 h 29 min
